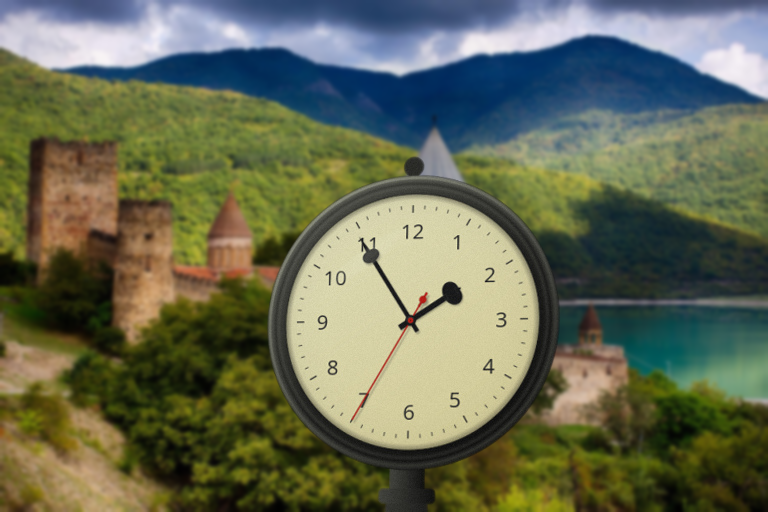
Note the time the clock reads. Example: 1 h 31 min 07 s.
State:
1 h 54 min 35 s
